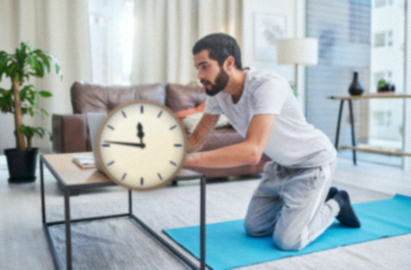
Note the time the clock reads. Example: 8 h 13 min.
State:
11 h 46 min
